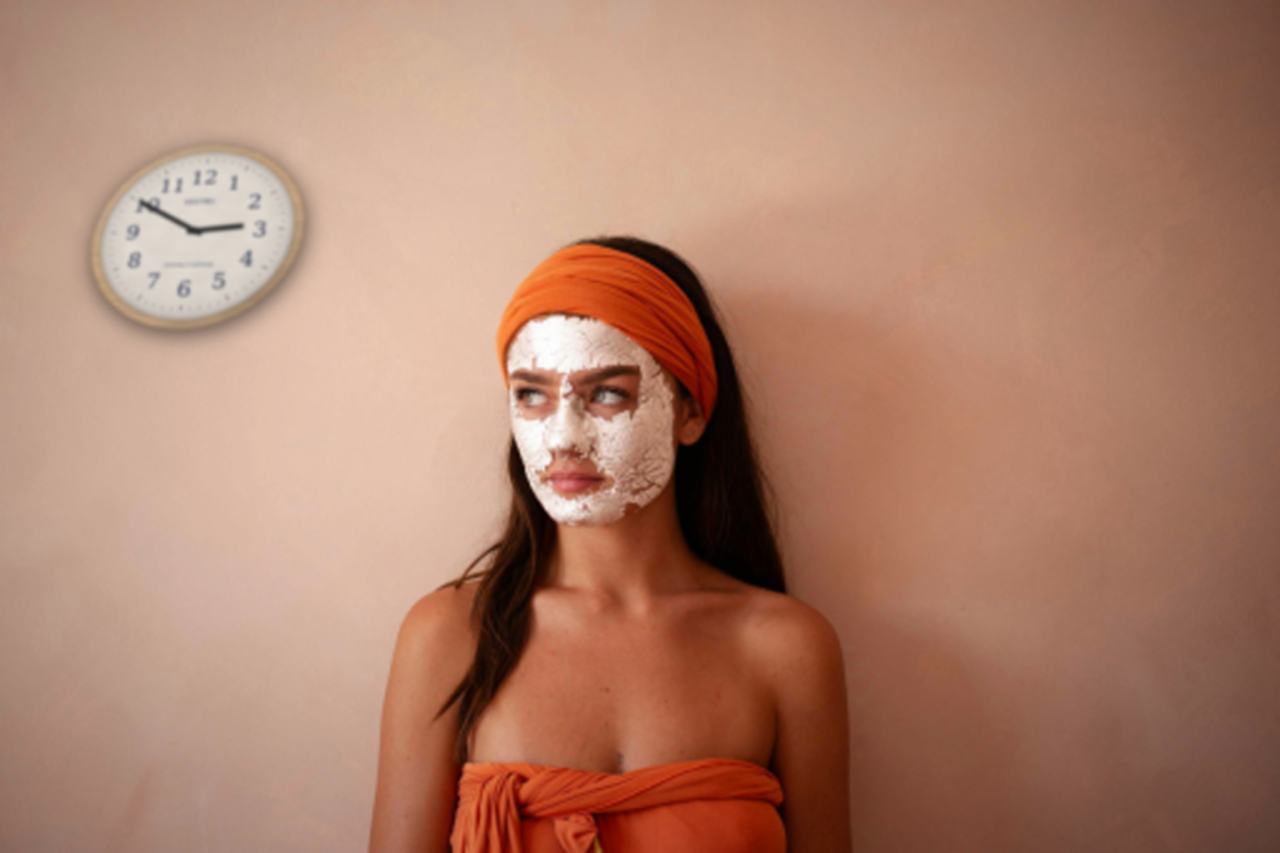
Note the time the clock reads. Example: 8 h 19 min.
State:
2 h 50 min
